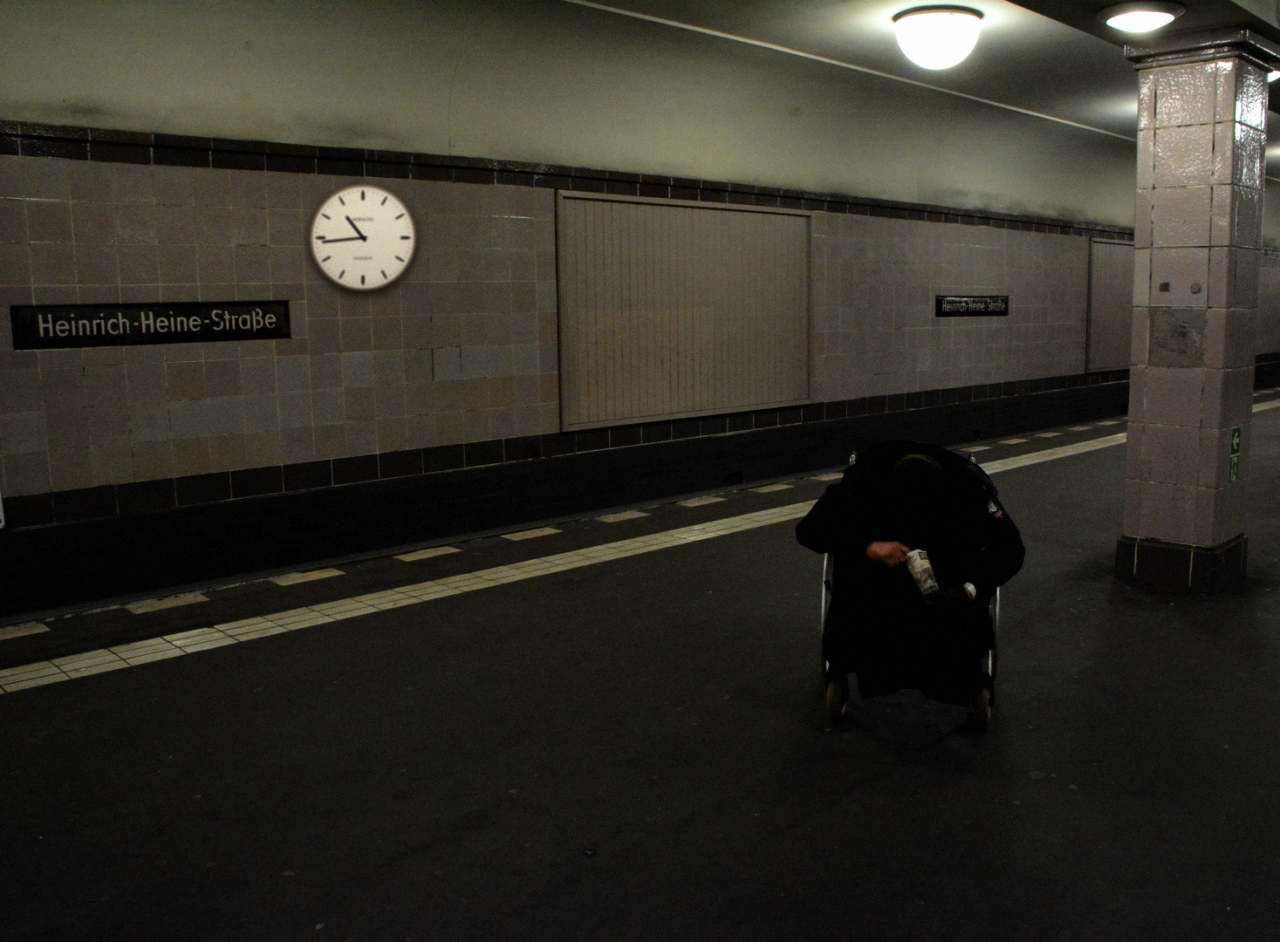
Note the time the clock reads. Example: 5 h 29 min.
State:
10 h 44 min
